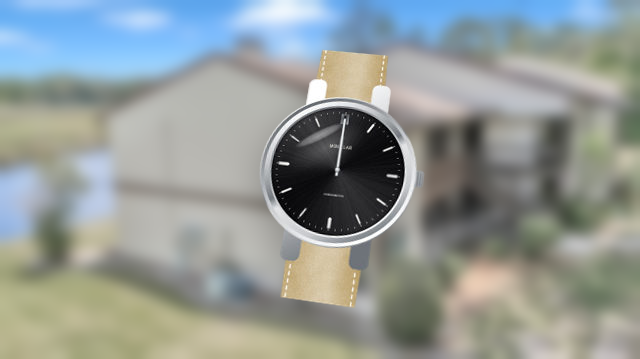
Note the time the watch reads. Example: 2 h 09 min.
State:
12 h 00 min
